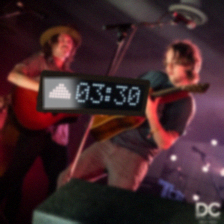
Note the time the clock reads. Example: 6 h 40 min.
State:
3 h 30 min
